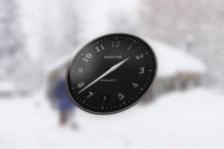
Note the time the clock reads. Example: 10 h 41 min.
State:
1 h 38 min
